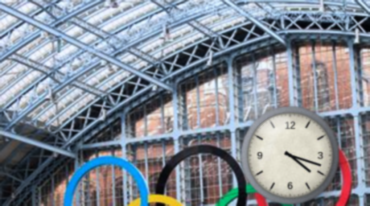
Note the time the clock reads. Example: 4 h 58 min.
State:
4 h 18 min
